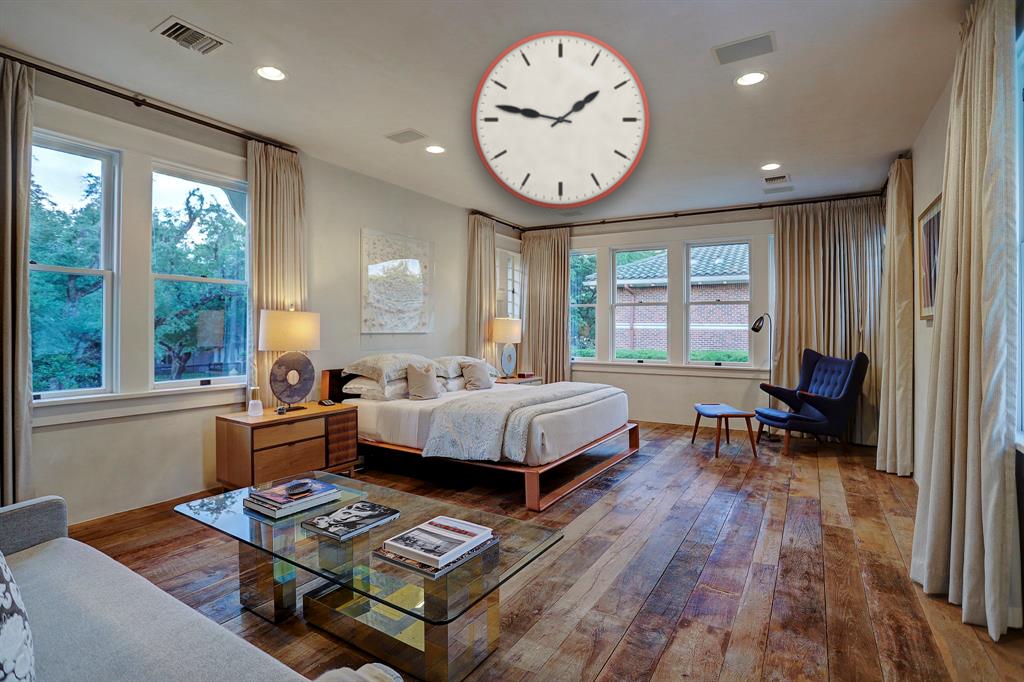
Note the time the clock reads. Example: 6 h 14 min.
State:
1 h 47 min
